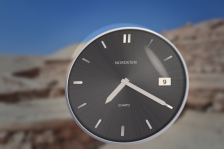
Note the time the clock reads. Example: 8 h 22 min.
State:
7 h 20 min
